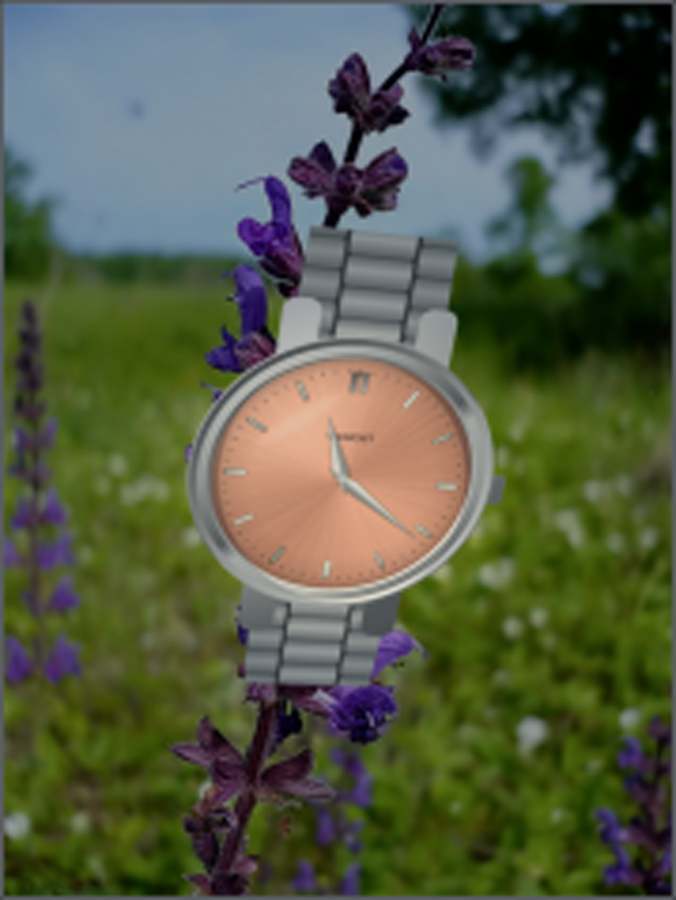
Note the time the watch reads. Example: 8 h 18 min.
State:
11 h 21 min
